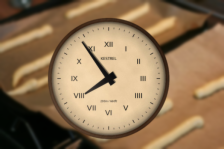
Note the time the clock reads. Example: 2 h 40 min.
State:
7 h 54 min
